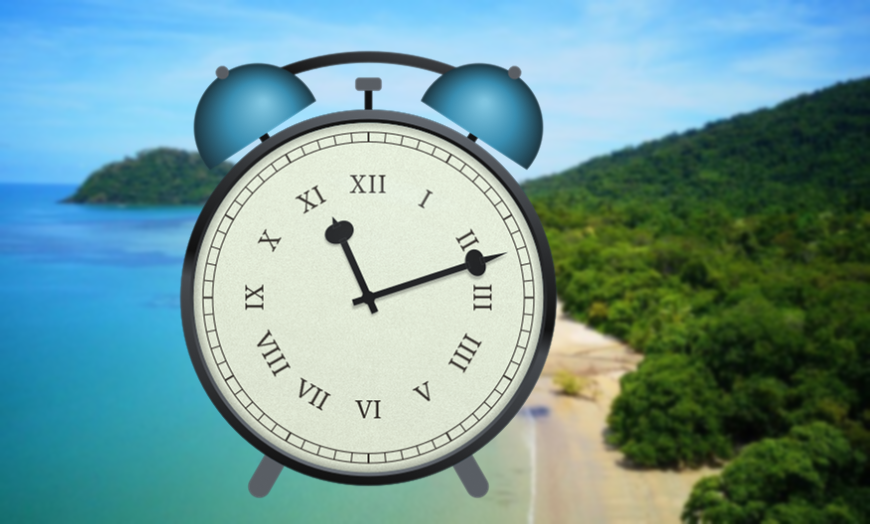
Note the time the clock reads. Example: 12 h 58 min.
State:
11 h 12 min
